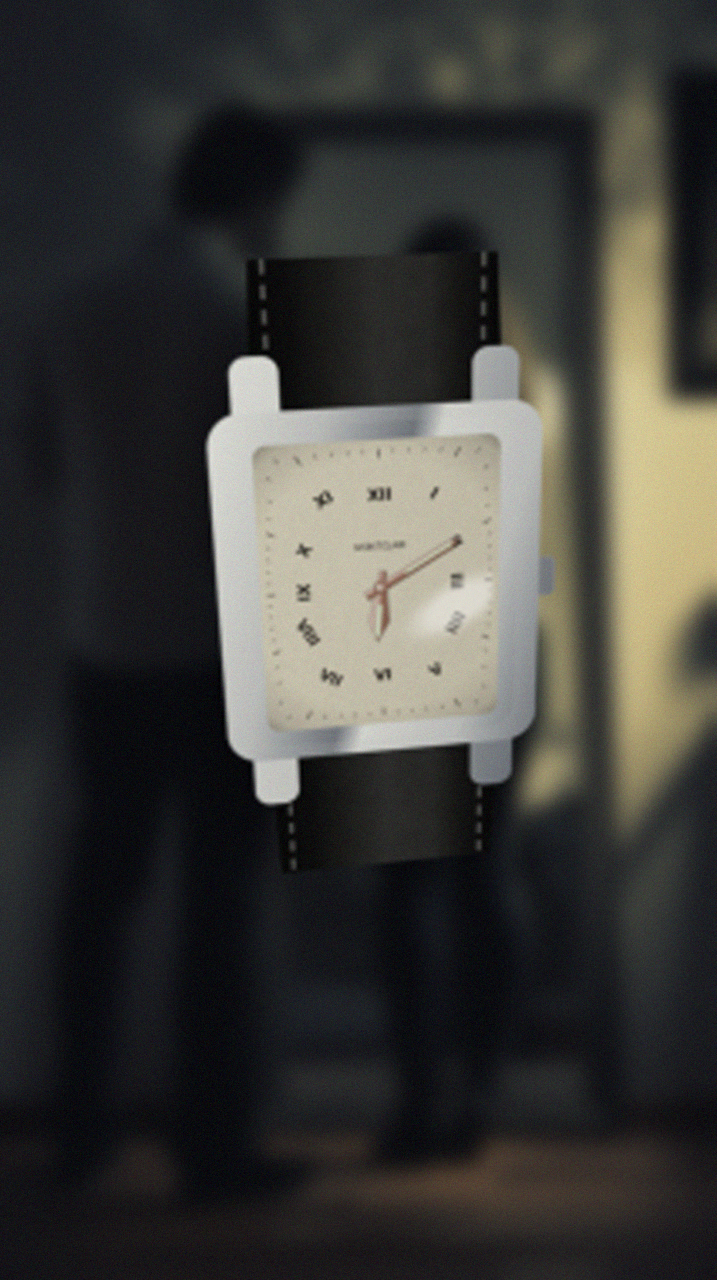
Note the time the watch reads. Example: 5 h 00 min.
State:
6 h 10 min
